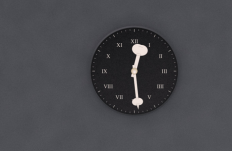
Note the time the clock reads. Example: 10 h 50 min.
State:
12 h 29 min
